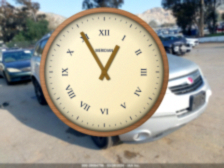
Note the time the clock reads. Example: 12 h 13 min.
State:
12 h 55 min
